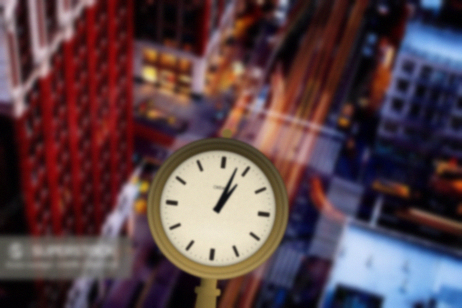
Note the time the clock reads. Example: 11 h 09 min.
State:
1 h 03 min
